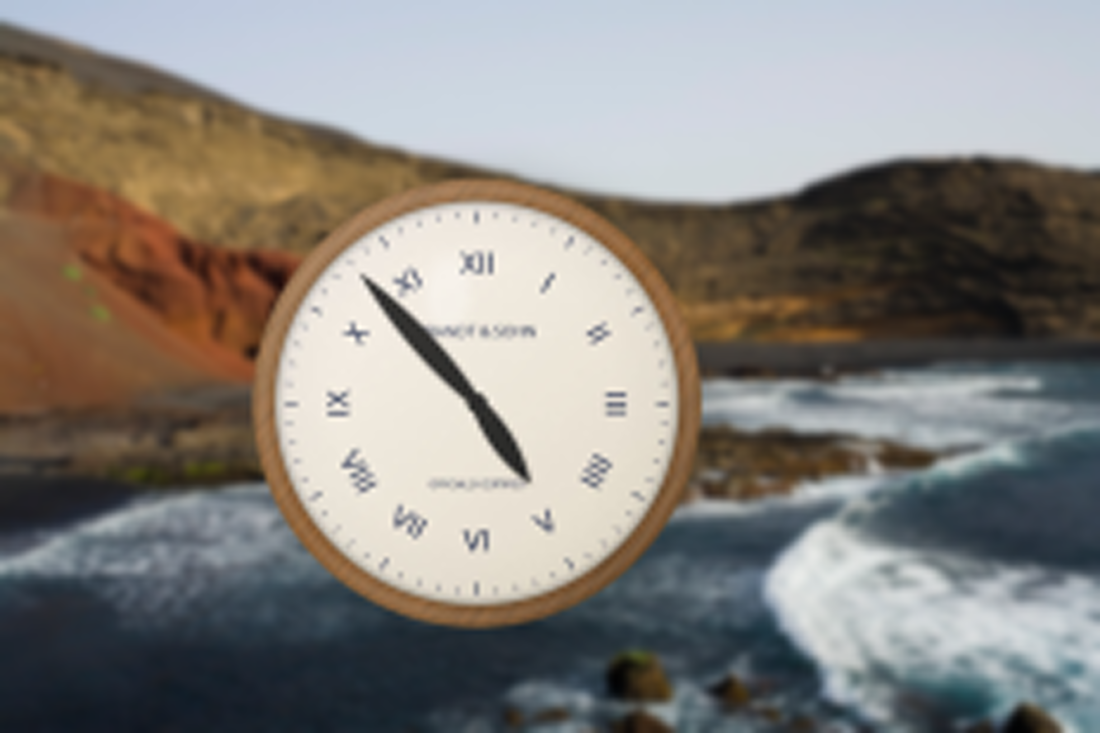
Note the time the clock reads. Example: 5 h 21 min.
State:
4 h 53 min
